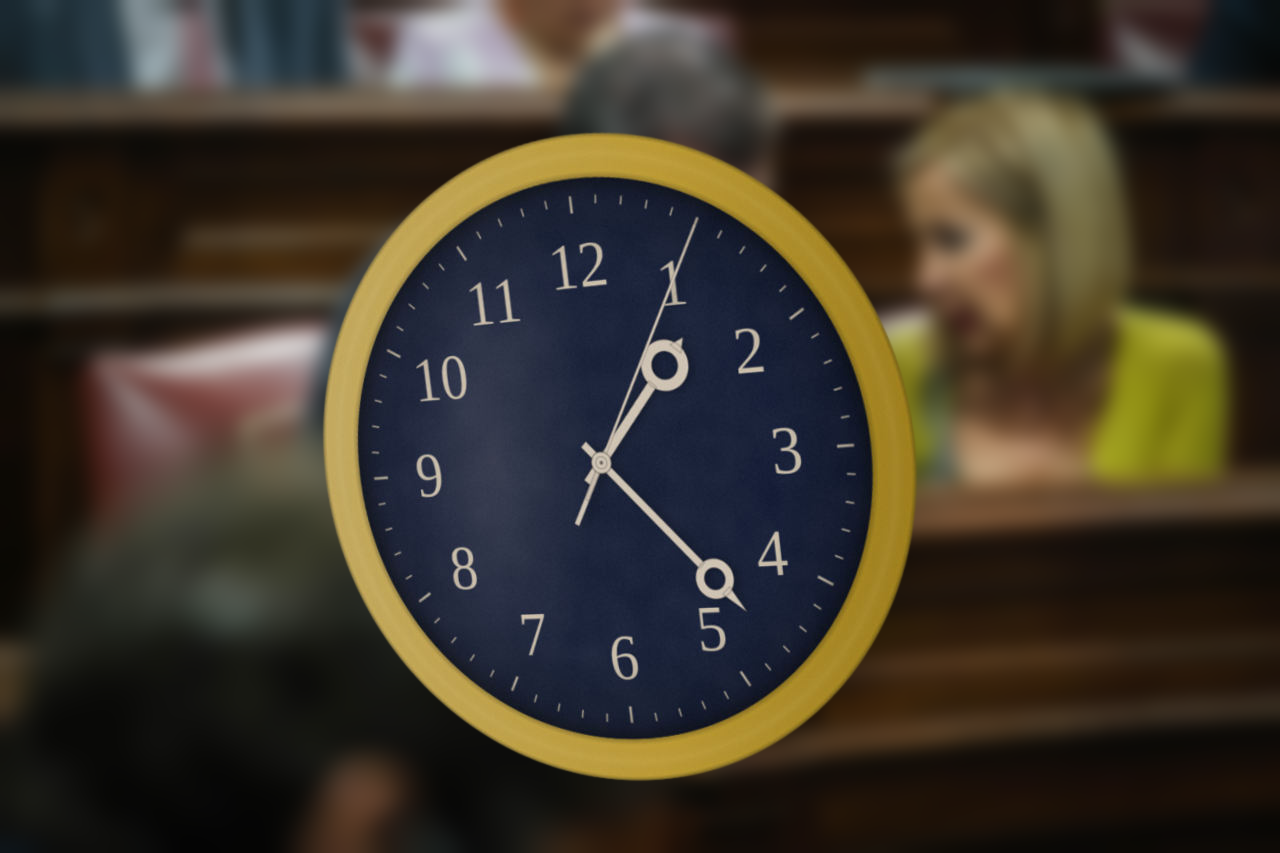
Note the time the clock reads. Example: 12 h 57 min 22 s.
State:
1 h 23 min 05 s
